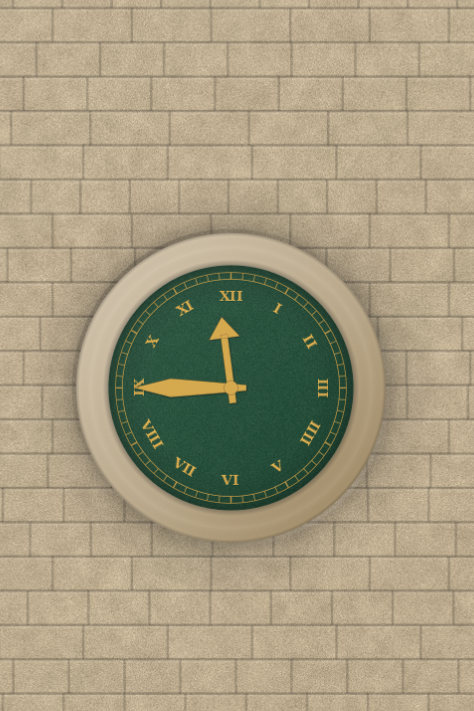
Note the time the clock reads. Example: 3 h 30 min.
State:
11 h 45 min
